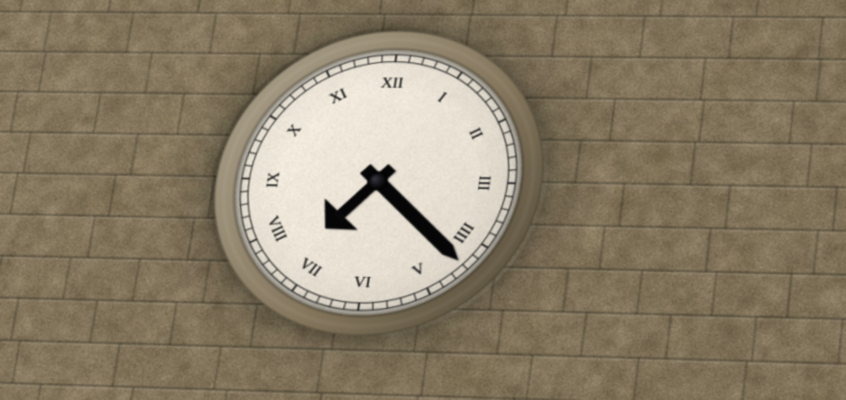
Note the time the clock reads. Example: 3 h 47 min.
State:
7 h 22 min
